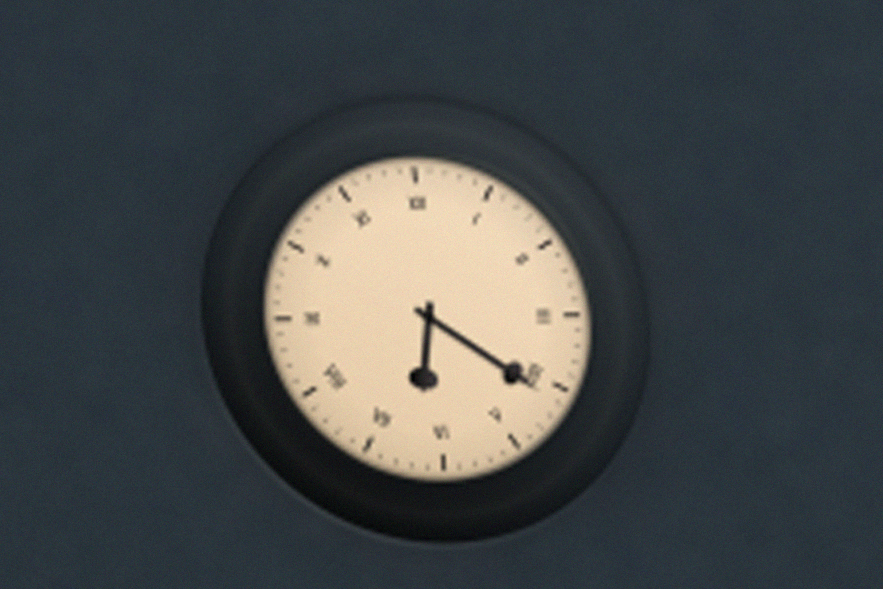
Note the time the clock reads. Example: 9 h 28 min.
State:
6 h 21 min
